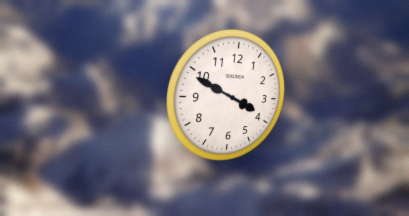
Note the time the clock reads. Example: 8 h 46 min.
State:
3 h 49 min
